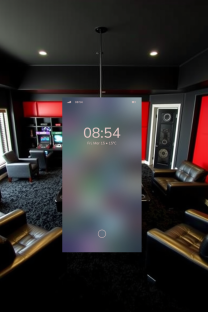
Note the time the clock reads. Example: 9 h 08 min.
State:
8 h 54 min
